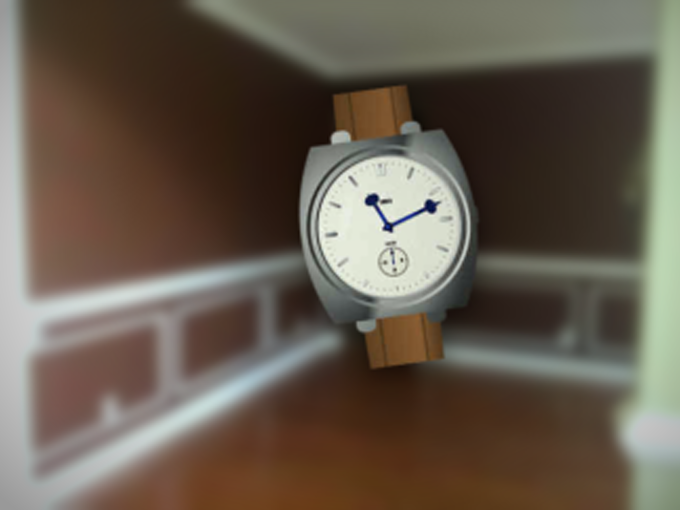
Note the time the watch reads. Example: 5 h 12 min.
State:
11 h 12 min
